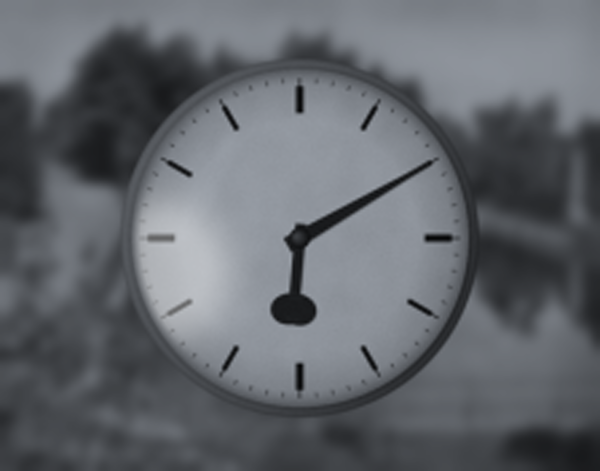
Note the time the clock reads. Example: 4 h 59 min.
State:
6 h 10 min
